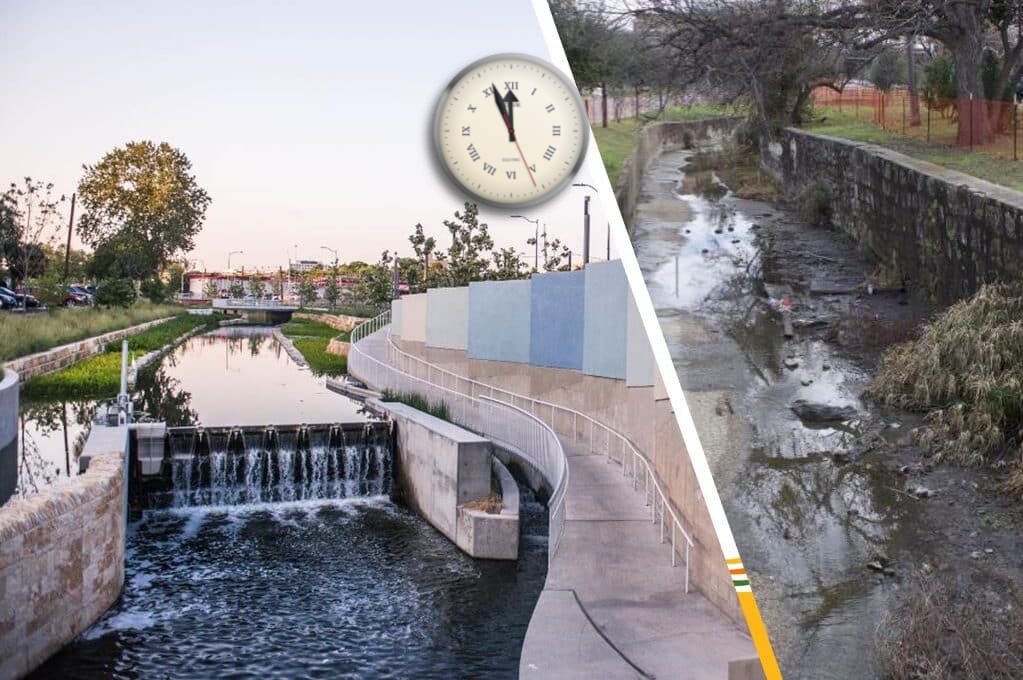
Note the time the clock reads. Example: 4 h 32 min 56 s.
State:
11 h 56 min 26 s
